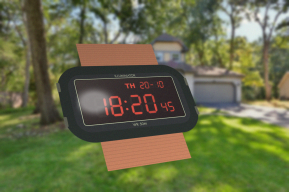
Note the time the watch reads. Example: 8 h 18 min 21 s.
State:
18 h 20 min 45 s
